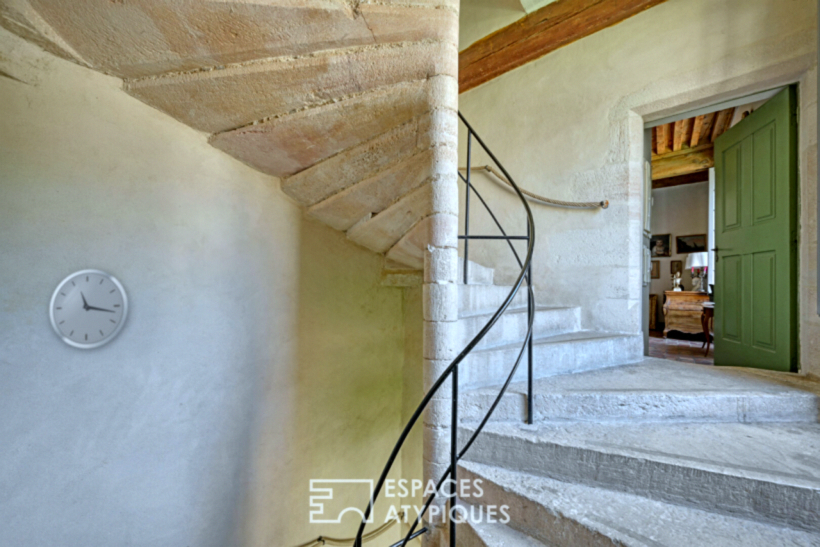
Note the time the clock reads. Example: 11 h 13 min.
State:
11 h 17 min
